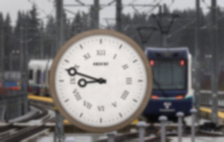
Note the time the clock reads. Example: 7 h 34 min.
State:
8 h 48 min
